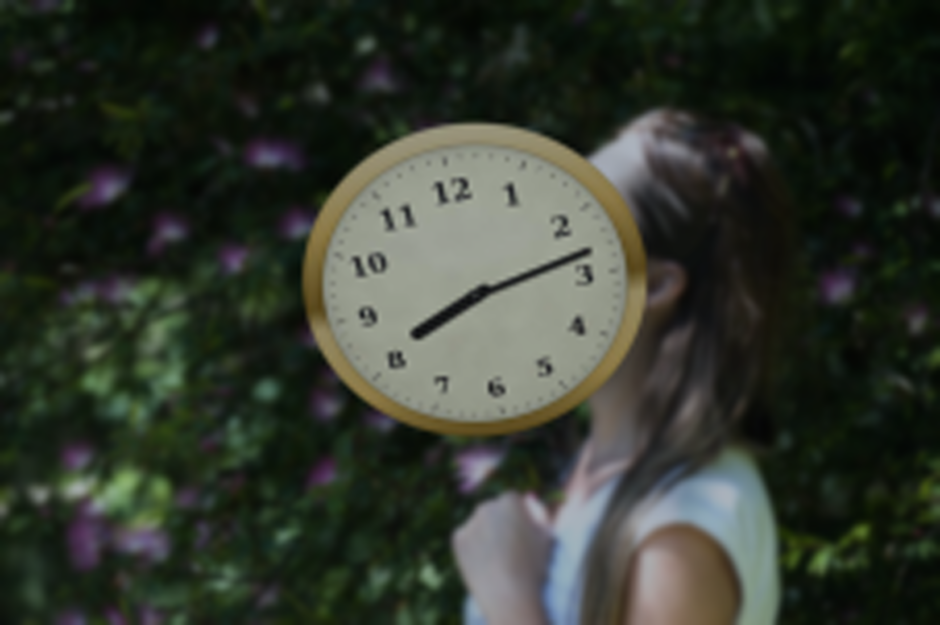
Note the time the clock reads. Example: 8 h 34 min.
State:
8 h 13 min
